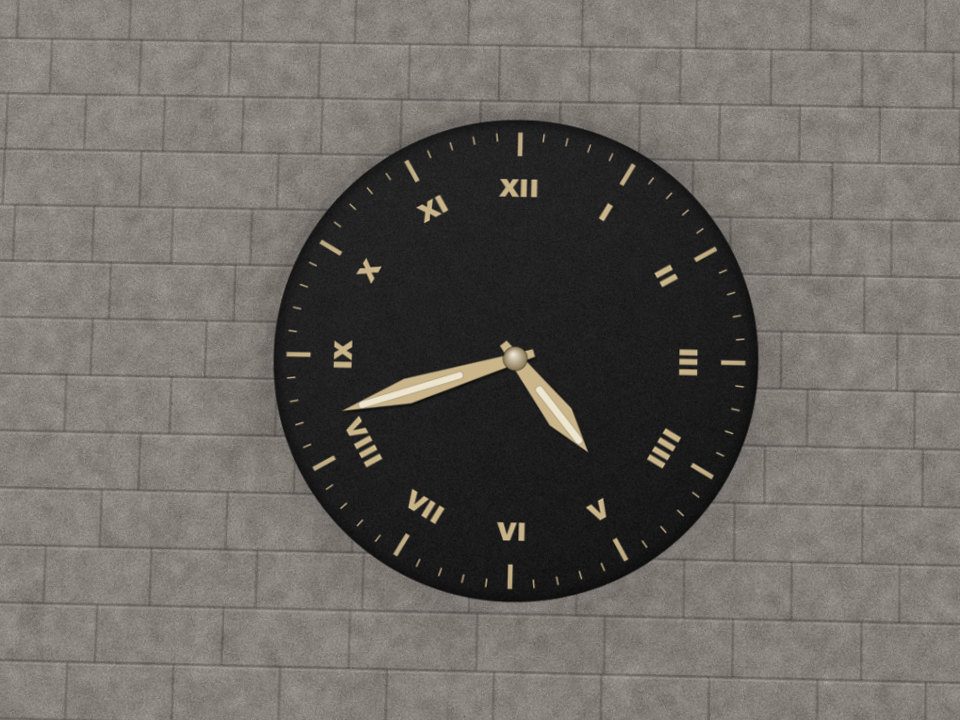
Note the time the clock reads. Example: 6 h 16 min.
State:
4 h 42 min
